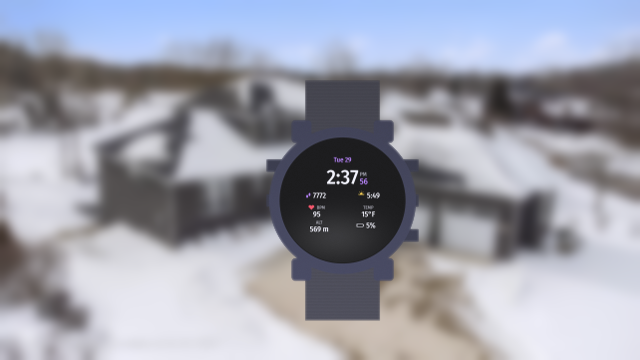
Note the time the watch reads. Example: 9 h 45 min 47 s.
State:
2 h 37 min 56 s
